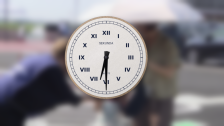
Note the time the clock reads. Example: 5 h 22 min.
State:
6 h 30 min
